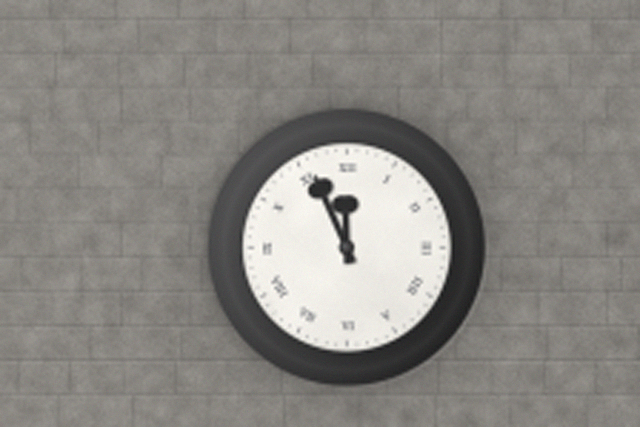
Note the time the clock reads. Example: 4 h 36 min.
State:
11 h 56 min
